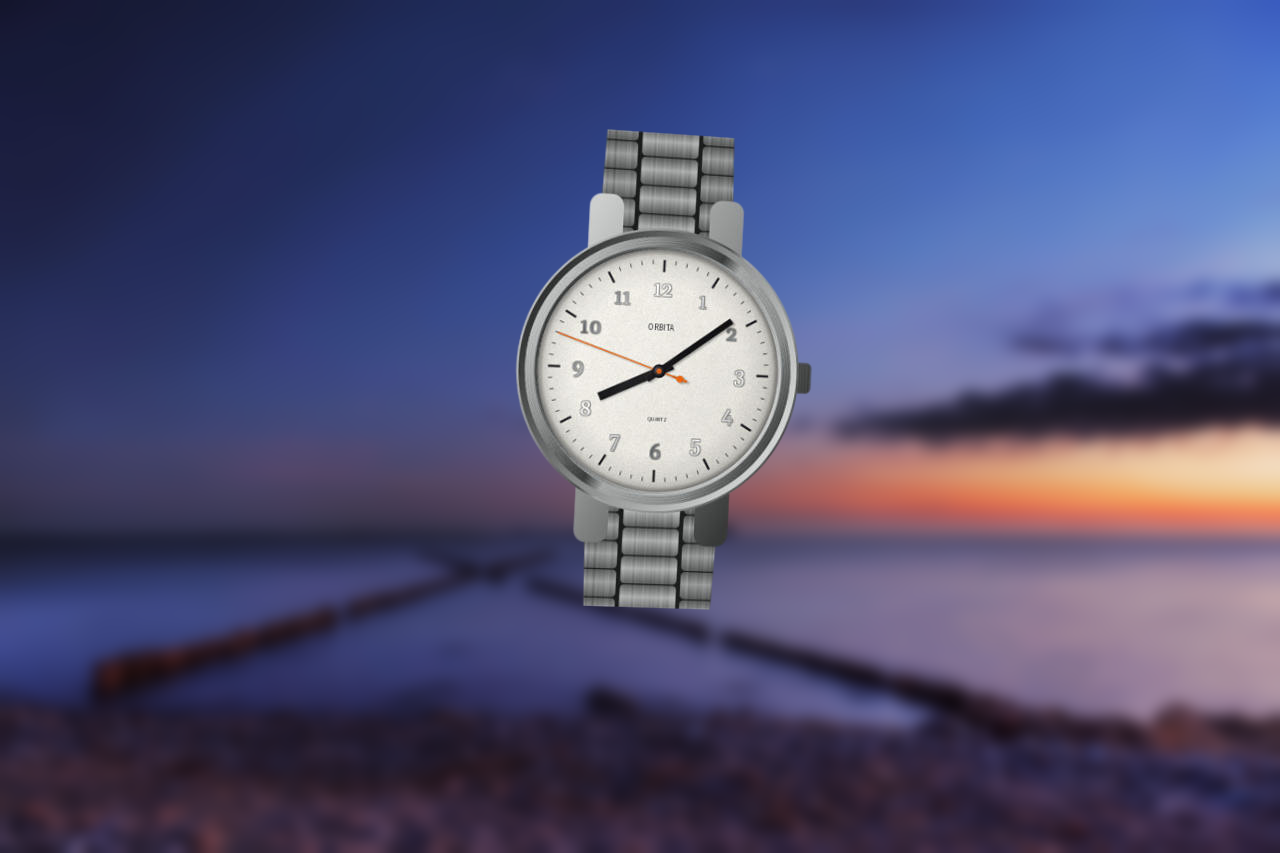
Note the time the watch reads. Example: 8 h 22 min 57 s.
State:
8 h 08 min 48 s
